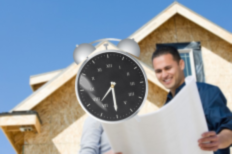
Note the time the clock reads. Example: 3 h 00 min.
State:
7 h 30 min
